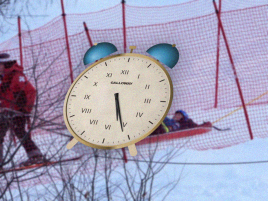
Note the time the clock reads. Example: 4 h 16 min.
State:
5 h 26 min
